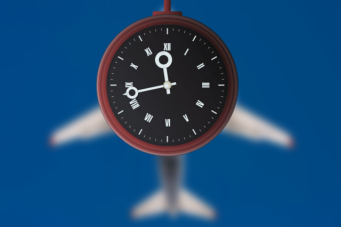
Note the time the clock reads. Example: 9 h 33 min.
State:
11 h 43 min
